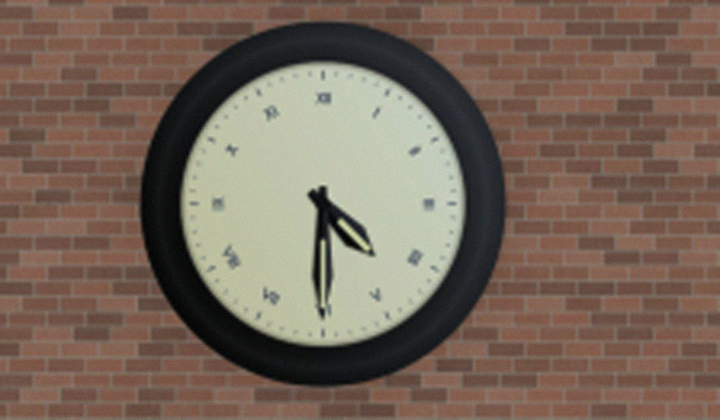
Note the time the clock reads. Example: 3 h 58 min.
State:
4 h 30 min
